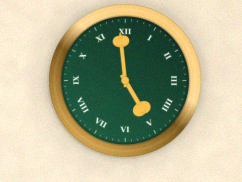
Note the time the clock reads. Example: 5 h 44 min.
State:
4 h 59 min
